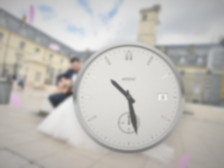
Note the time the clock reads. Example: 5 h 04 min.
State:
10 h 28 min
